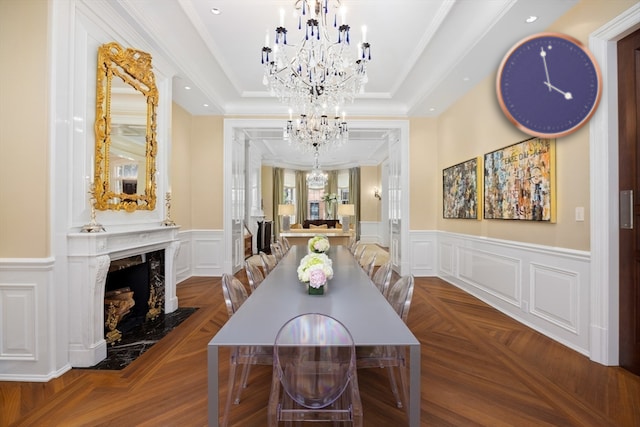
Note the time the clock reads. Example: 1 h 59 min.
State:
3 h 58 min
